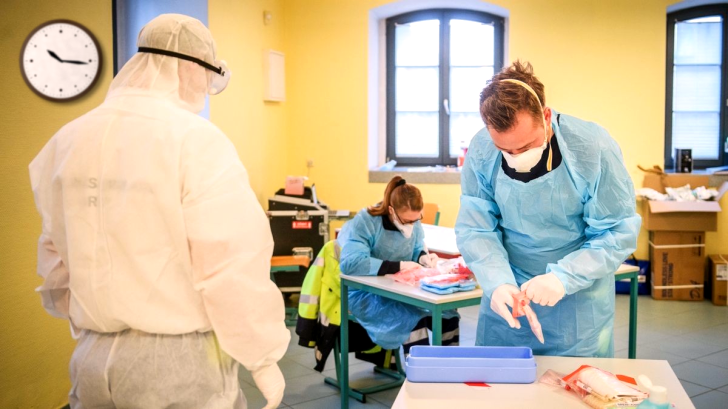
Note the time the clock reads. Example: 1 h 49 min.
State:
10 h 16 min
